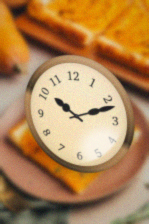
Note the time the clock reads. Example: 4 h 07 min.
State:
10 h 12 min
